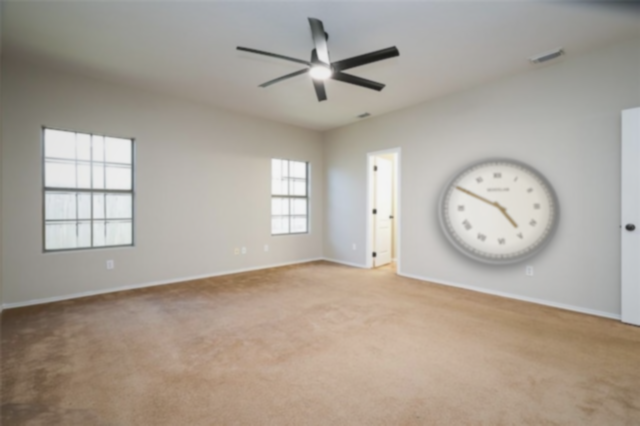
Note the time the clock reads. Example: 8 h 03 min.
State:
4 h 50 min
